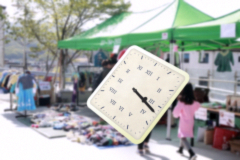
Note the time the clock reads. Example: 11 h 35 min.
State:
3 h 17 min
